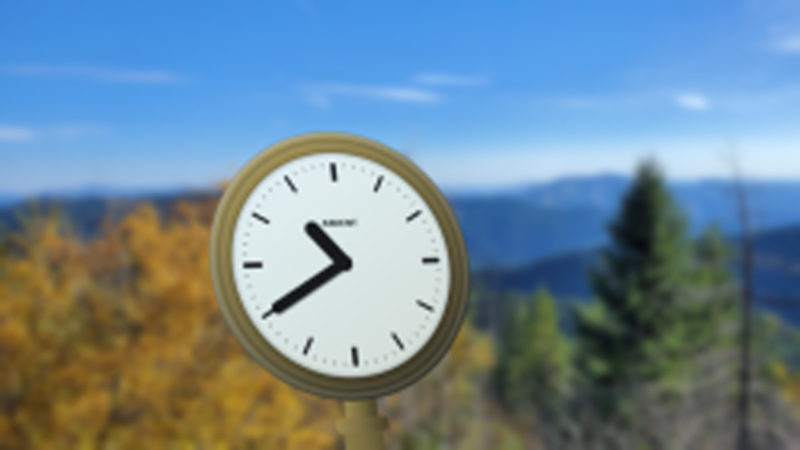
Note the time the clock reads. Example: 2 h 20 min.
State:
10 h 40 min
